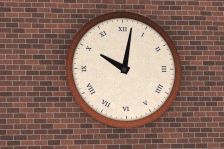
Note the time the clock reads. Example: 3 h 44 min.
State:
10 h 02 min
